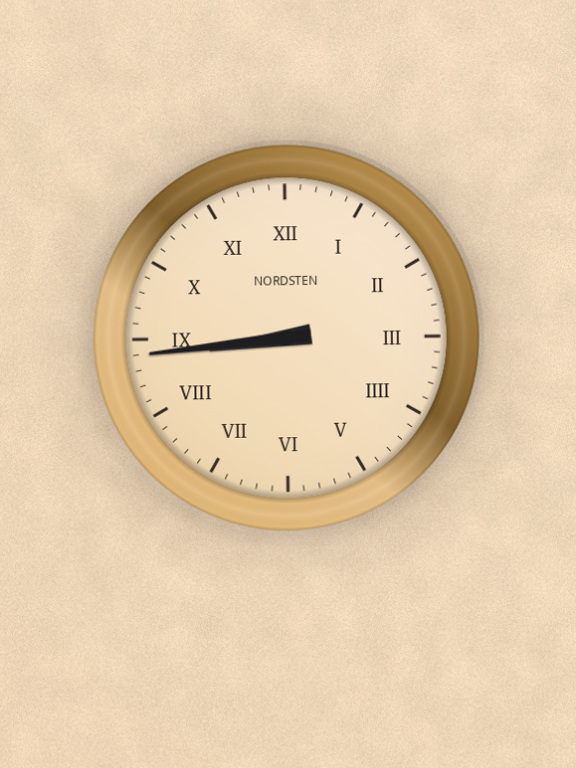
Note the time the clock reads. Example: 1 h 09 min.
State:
8 h 44 min
